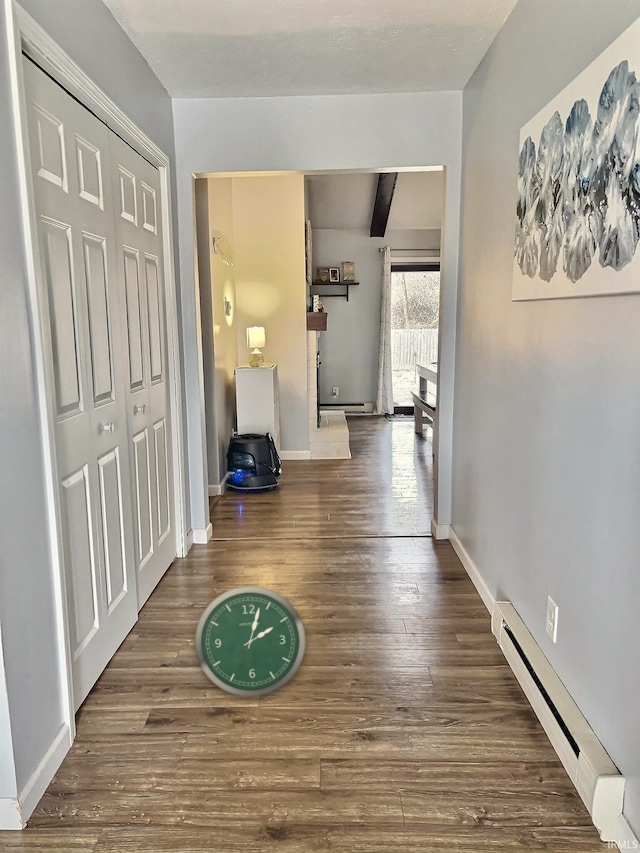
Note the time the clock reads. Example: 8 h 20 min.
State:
2 h 03 min
